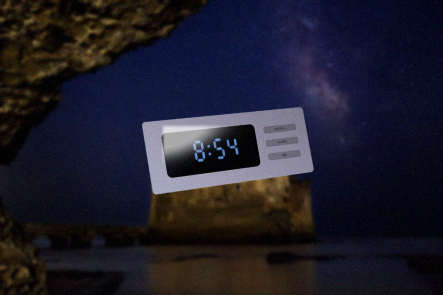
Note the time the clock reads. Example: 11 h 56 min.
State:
8 h 54 min
